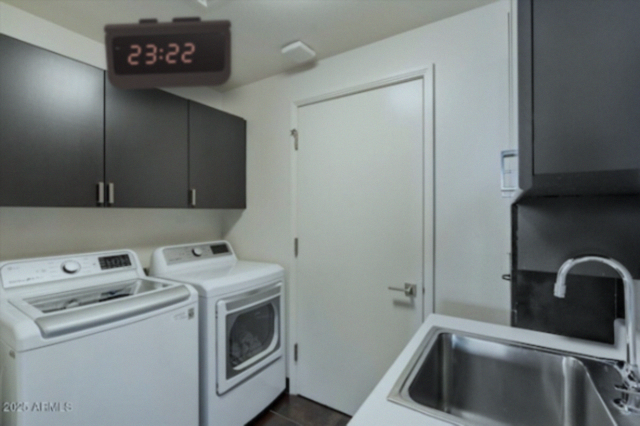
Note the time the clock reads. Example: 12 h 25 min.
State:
23 h 22 min
